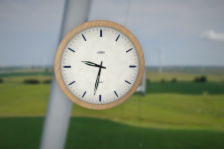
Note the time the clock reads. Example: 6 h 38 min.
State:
9 h 32 min
